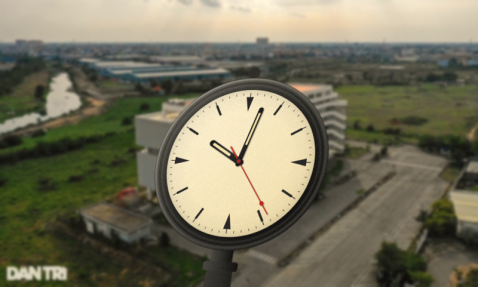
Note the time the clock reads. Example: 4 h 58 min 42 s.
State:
10 h 02 min 24 s
